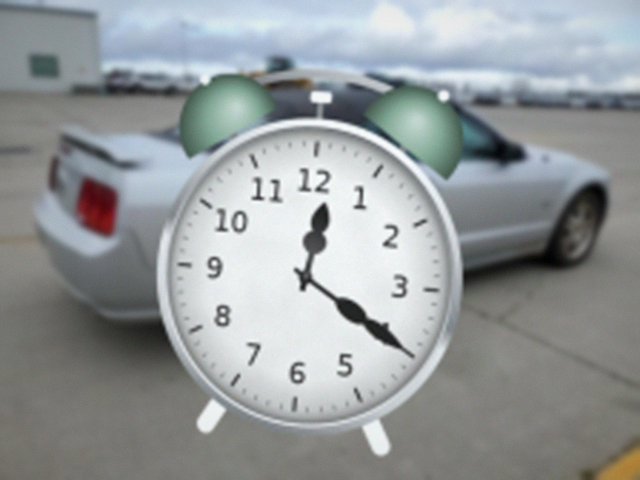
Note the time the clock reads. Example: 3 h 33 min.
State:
12 h 20 min
